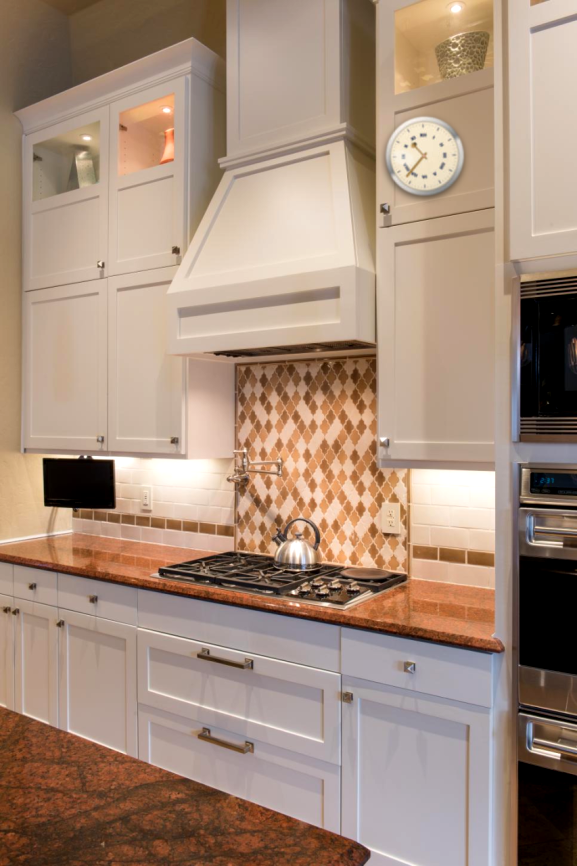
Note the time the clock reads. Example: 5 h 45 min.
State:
10 h 37 min
